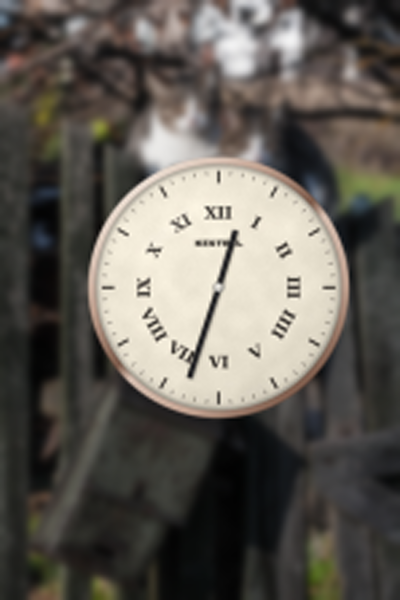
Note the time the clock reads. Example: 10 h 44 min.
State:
12 h 33 min
